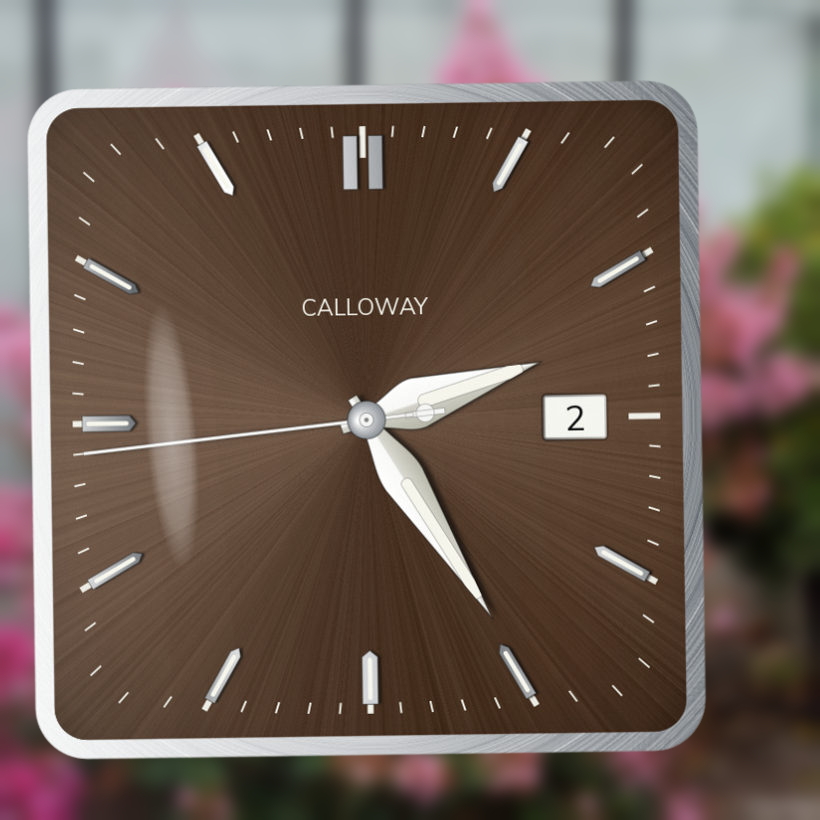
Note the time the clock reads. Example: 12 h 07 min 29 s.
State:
2 h 24 min 44 s
